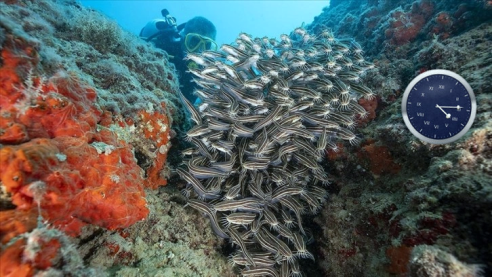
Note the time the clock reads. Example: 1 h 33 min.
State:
4 h 14 min
